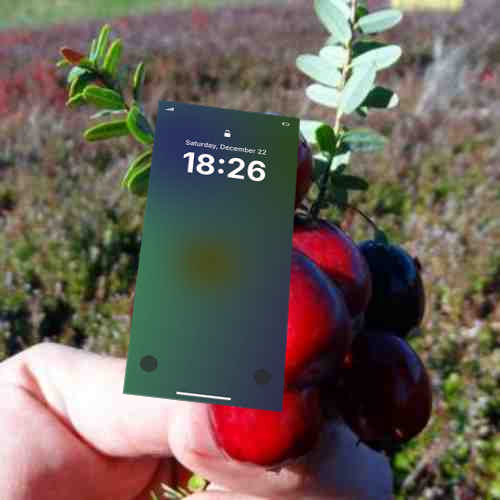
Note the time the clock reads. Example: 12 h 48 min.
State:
18 h 26 min
